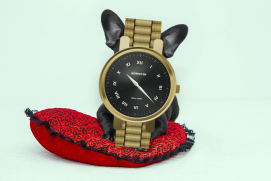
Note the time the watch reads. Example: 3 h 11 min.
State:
10 h 22 min
